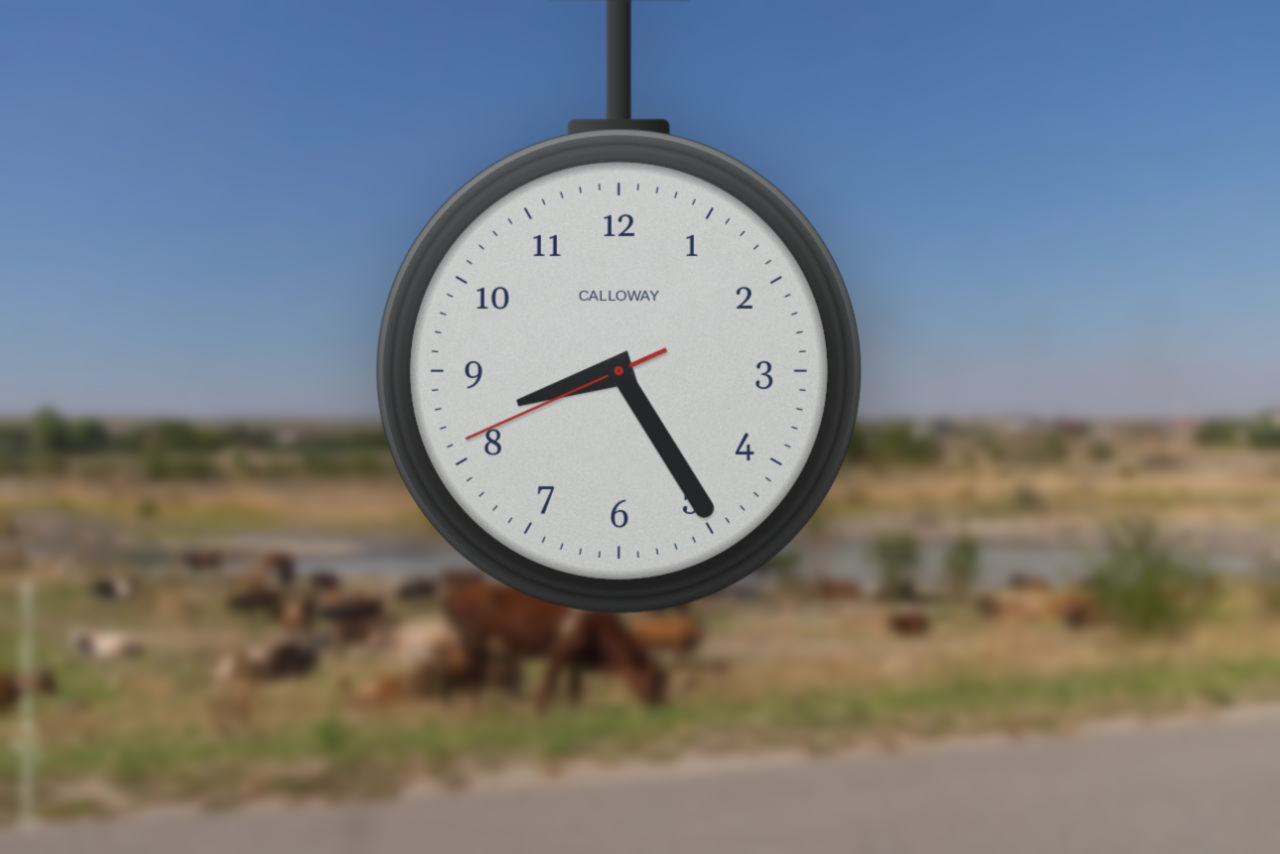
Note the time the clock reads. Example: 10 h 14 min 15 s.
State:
8 h 24 min 41 s
